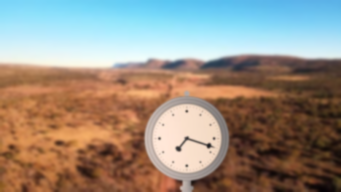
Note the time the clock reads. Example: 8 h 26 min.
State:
7 h 18 min
